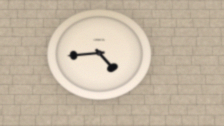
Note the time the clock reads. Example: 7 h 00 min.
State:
4 h 44 min
